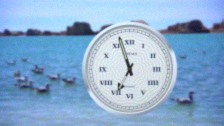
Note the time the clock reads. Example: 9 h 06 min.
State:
6 h 57 min
